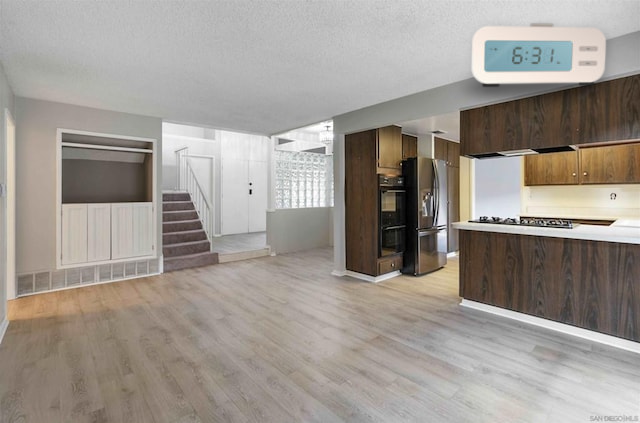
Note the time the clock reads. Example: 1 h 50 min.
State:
6 h 31 min
